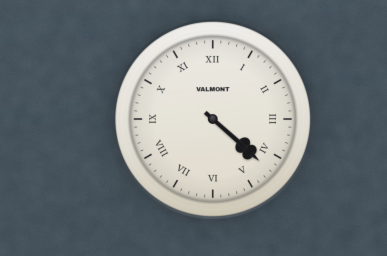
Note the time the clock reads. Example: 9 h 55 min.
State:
4 h 22 min
